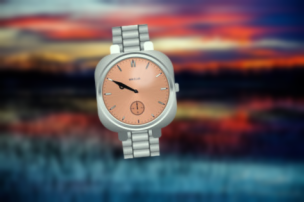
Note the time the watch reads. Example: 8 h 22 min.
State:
9 h 50 min
